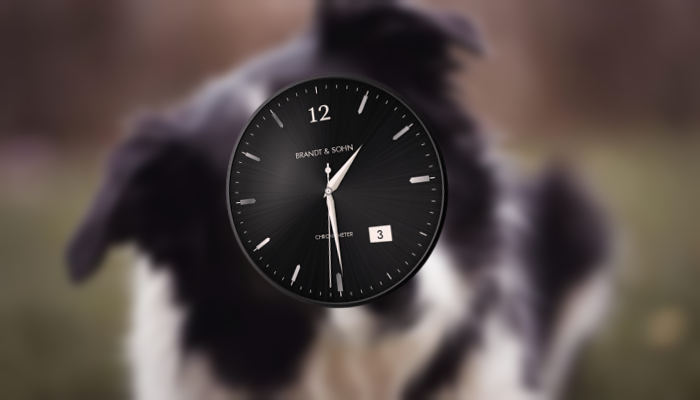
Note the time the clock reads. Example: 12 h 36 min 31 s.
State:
1 h 29 min 31 s
